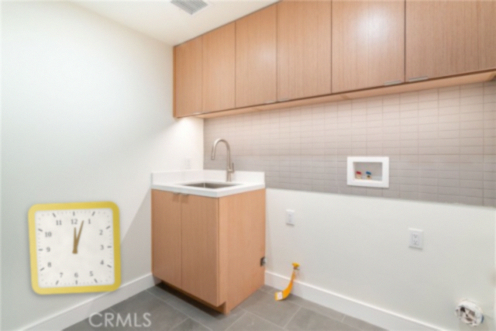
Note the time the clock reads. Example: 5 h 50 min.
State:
12 h 03 min
